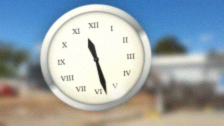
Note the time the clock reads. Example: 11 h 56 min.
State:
11 h 28 min
